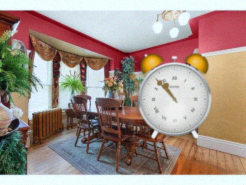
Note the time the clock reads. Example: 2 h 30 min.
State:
10 h 53 min
